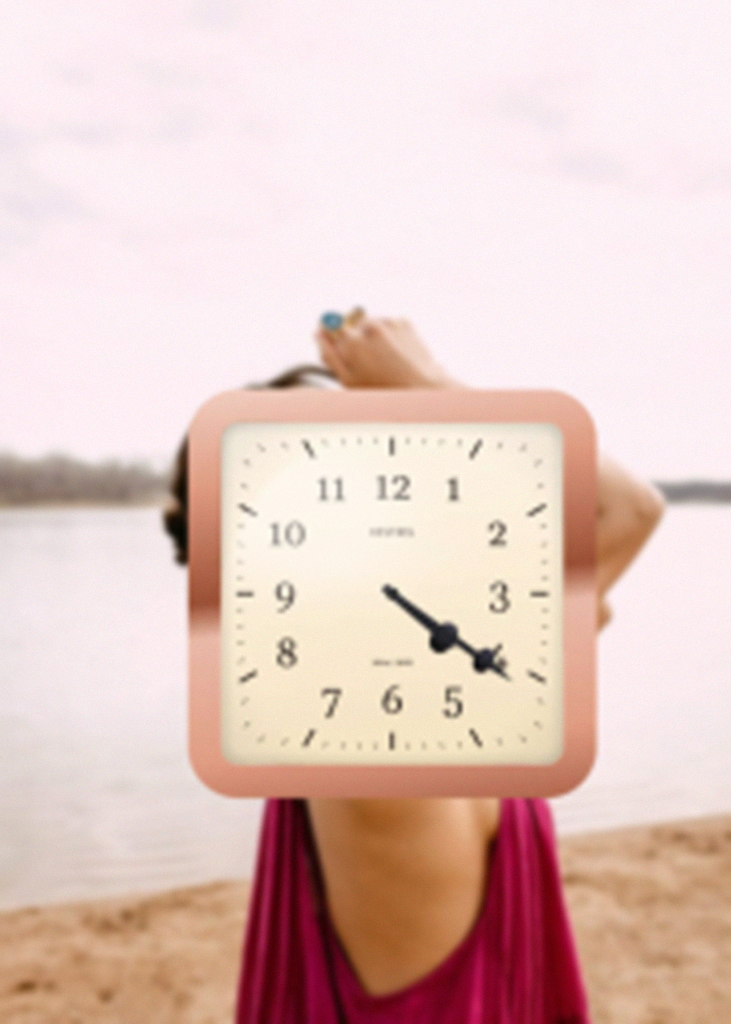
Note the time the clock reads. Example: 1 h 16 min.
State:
4 h 21 min
